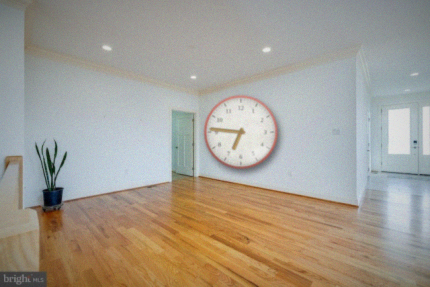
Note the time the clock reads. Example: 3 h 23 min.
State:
6 h 46 min
